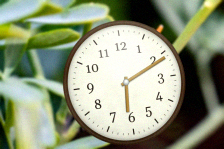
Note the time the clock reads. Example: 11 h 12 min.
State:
6 h 11 min
